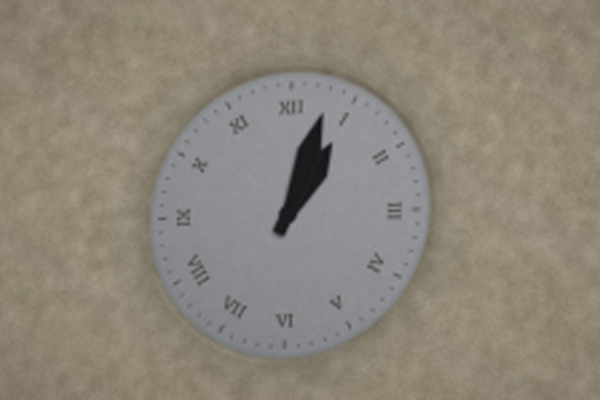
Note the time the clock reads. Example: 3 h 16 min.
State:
1 h 03 min
